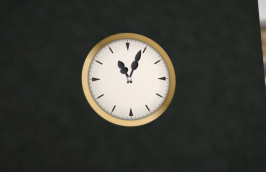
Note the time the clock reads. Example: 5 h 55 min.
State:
11 h 04 min
